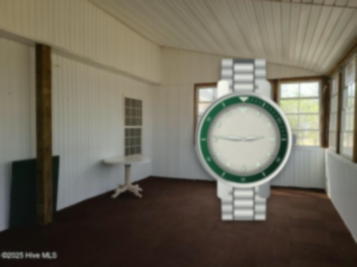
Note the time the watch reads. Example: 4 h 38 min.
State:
2 h 46 min
